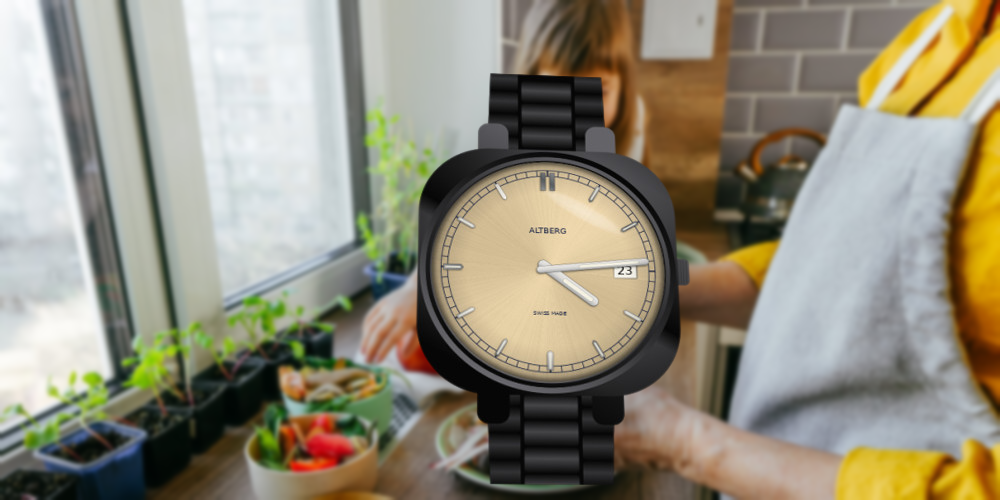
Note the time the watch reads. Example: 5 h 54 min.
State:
4 h 14 min
